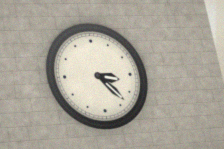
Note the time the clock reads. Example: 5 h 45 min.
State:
3 h 23 min
